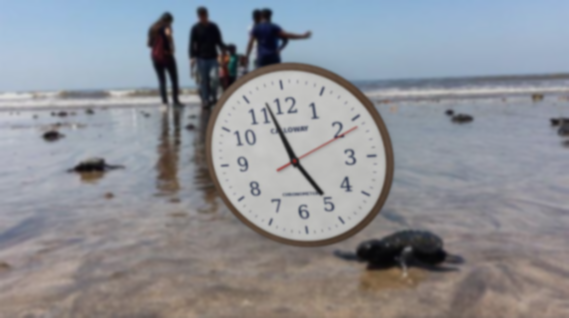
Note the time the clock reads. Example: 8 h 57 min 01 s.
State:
4 h 57 min 11 s
